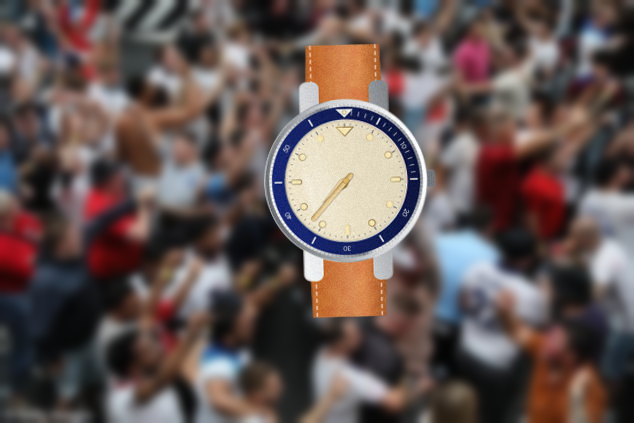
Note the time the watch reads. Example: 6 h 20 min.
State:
7 h 37 min
